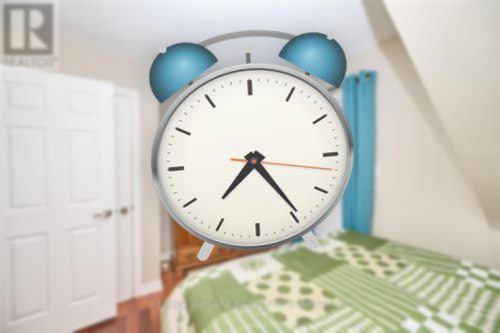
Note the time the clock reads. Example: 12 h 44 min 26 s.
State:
7 h 24 min 17 s
